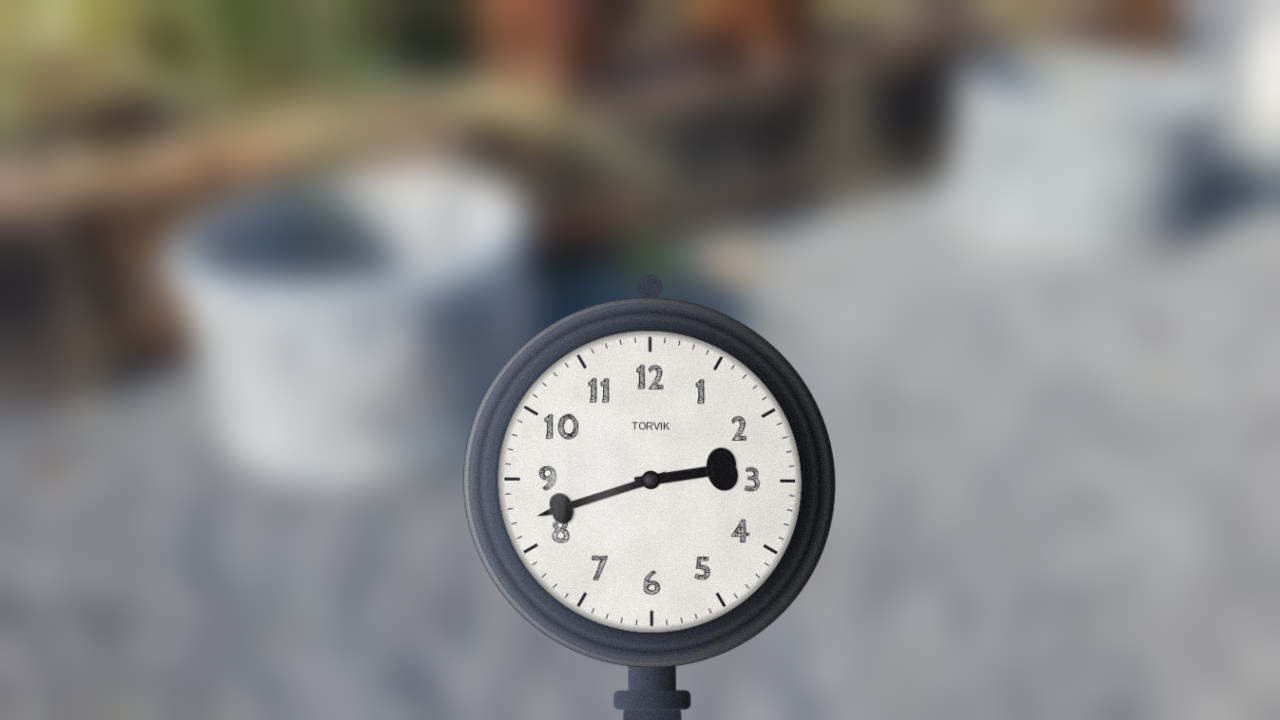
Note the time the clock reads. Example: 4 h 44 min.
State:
2 h 42 min
